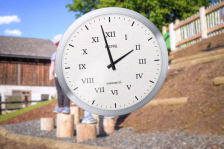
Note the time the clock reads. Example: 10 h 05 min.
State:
1 h 58 min
